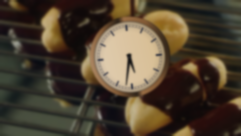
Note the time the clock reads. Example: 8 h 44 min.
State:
5 h 32 min
